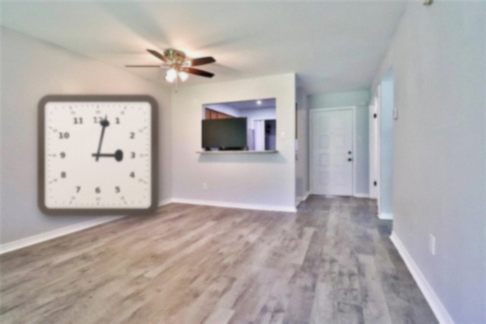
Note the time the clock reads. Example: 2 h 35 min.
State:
3 h 02 min
